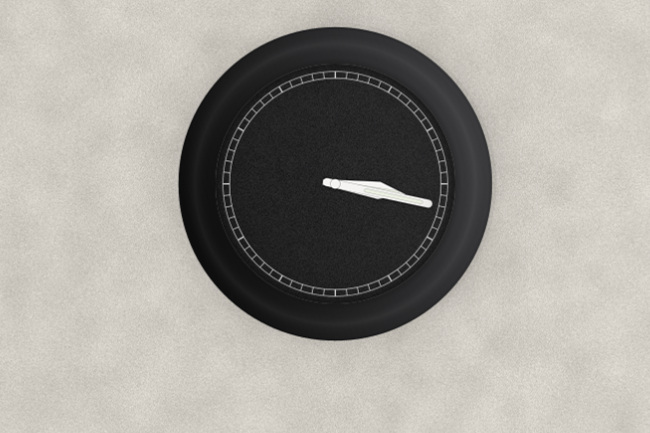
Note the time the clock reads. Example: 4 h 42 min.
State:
3 h 17 min
